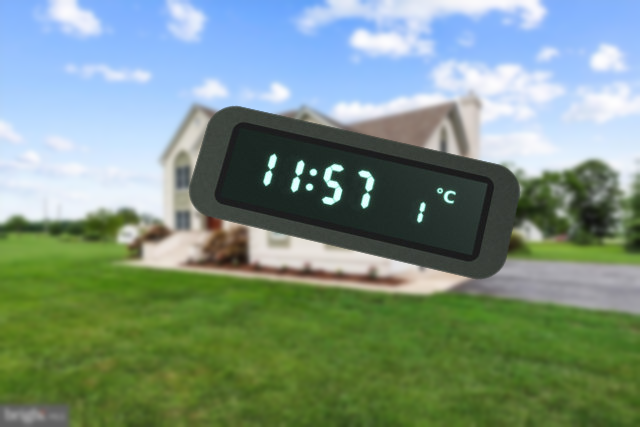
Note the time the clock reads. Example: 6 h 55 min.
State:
11 h 57 min
